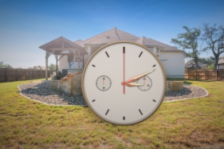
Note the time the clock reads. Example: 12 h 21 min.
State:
3 h 11 min
